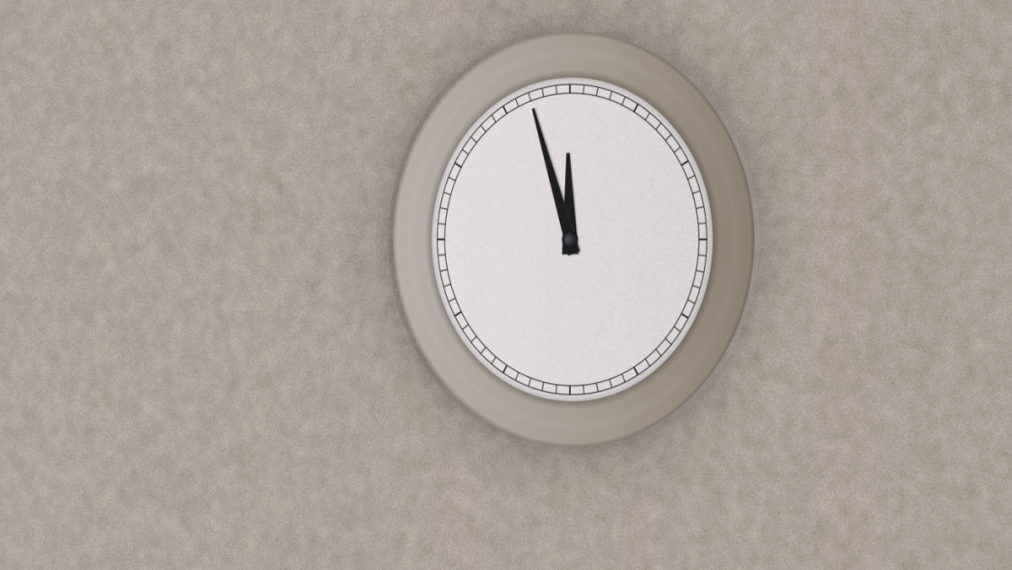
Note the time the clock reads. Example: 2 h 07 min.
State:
11 h 57 min
